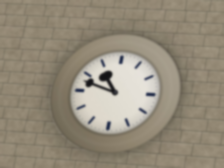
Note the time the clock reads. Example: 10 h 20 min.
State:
10 h 48 min
